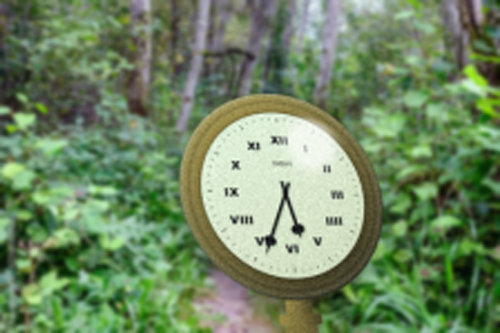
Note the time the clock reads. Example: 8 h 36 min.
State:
5 h 34 min
